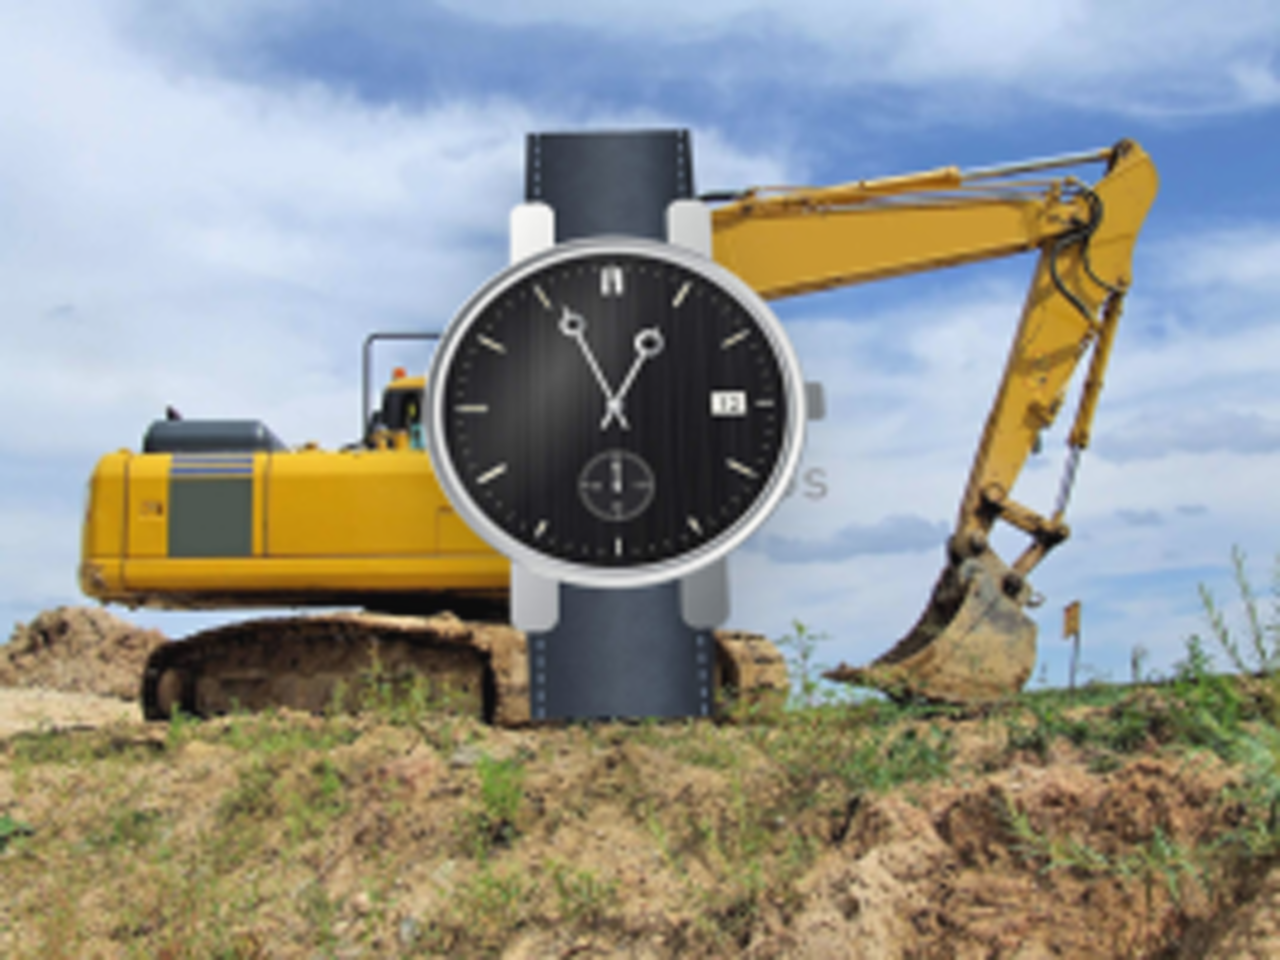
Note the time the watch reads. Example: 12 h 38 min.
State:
12 h 56 min
